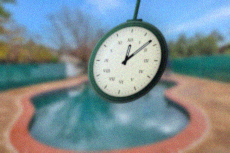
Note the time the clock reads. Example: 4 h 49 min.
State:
12 h 08 min
